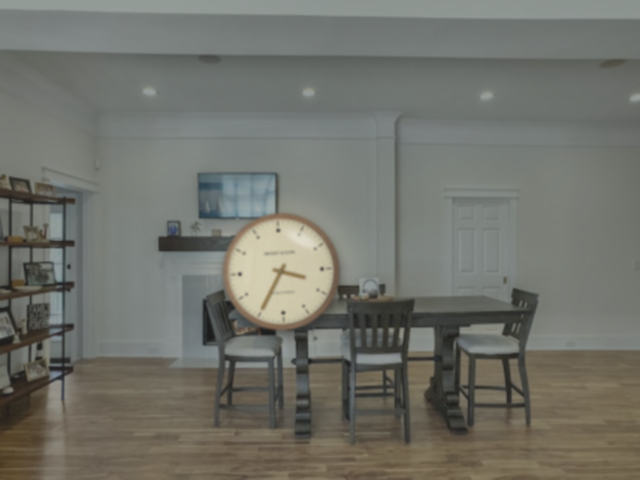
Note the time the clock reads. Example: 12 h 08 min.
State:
3 h 35 min
